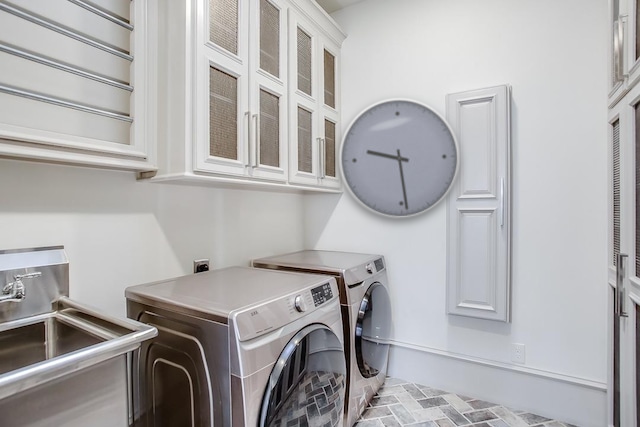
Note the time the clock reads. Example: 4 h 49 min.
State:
9 h 29 min
